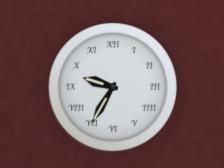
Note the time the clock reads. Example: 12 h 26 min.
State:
9 h 35 min
